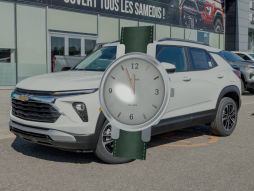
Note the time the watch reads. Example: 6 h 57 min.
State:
11 h 56 min
